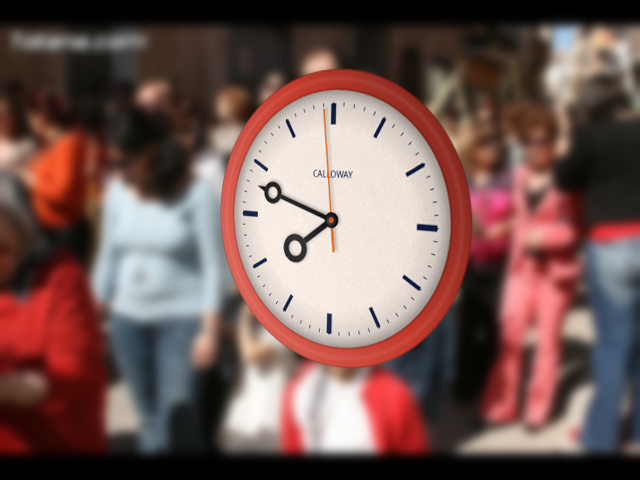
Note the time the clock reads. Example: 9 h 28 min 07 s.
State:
7 h 47 min 59 s
